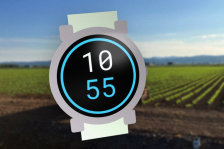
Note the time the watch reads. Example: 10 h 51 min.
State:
10 h 55 min
